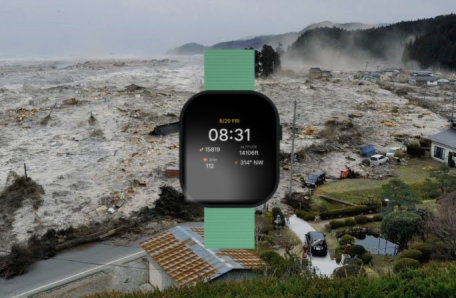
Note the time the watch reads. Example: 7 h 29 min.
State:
8 h 31 min
